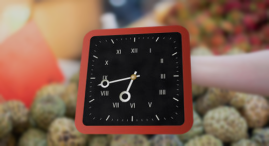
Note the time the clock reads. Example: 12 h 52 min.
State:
6 h 43 min
